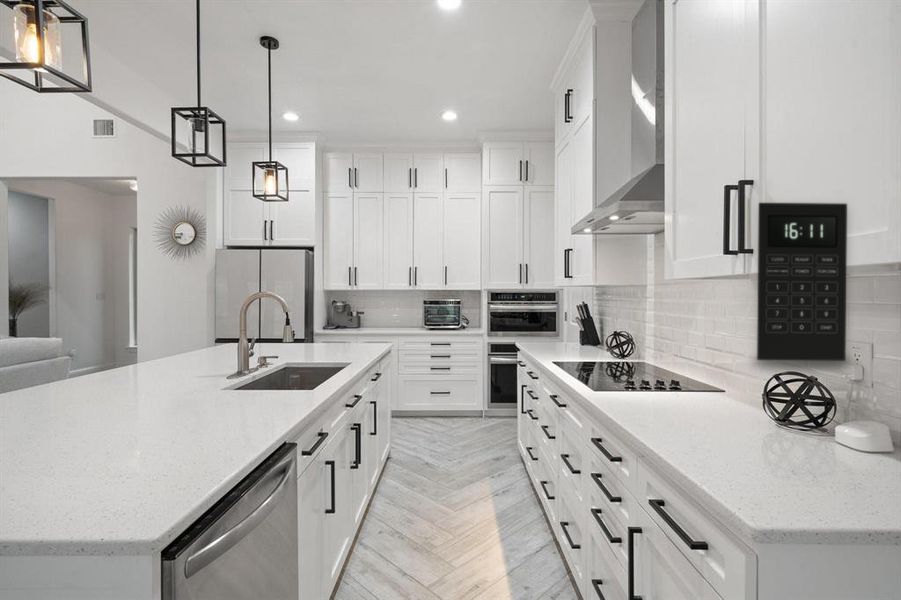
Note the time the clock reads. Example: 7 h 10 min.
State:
16 h 11 min
